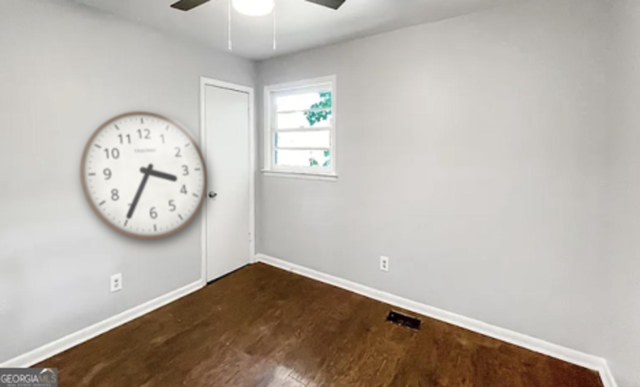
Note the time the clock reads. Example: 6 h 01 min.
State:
3 h 35 min
